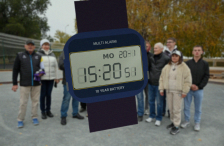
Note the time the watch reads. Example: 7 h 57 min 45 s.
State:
15 h 20 min 51 s
